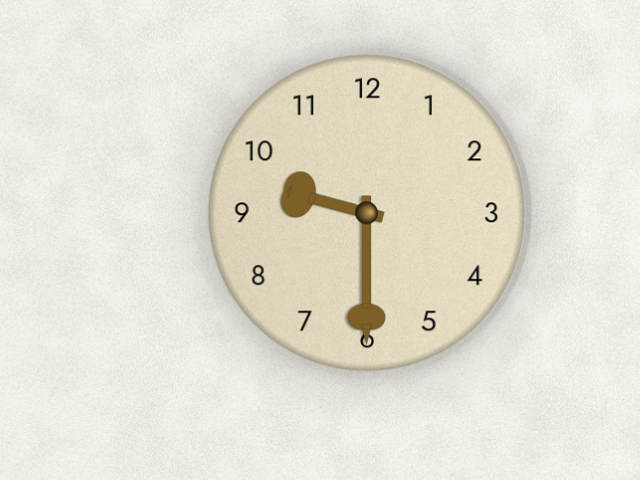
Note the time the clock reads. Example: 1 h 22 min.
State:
9 h 30 min
